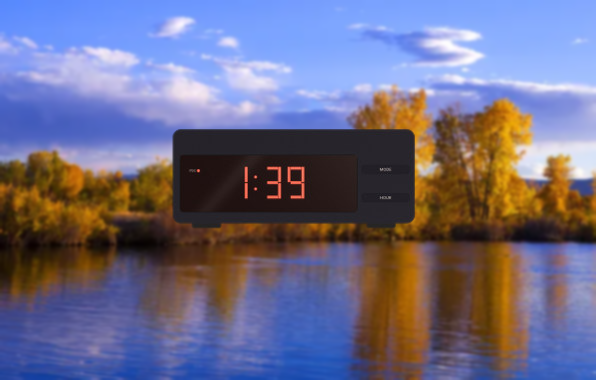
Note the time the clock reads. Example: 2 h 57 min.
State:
1 h 39 min
